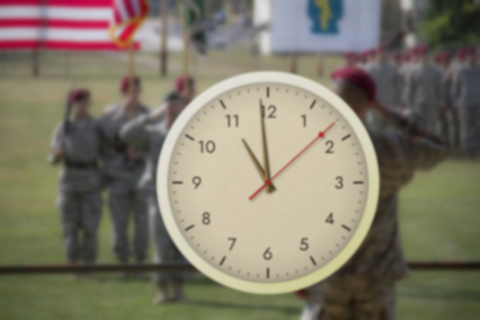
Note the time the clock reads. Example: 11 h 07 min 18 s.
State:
10 h 59 min 08 s
